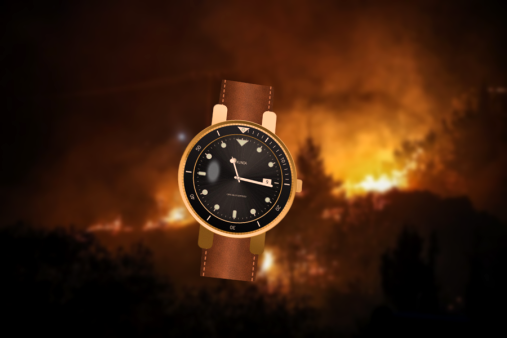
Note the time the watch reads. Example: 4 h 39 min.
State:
11 h 16 min
